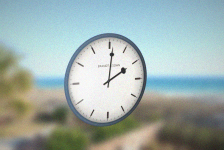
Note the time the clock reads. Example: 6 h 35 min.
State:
2 h 01 min
